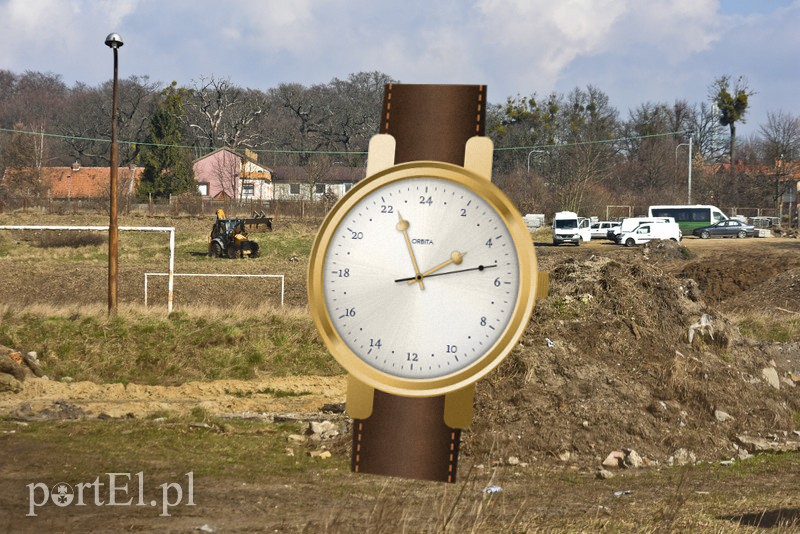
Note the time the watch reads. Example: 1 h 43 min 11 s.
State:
3 h 56 min 13 s
